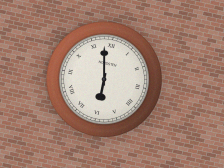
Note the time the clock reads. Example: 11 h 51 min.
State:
5 h 58 min
